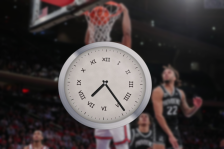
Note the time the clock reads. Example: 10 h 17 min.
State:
7 h 24 min
